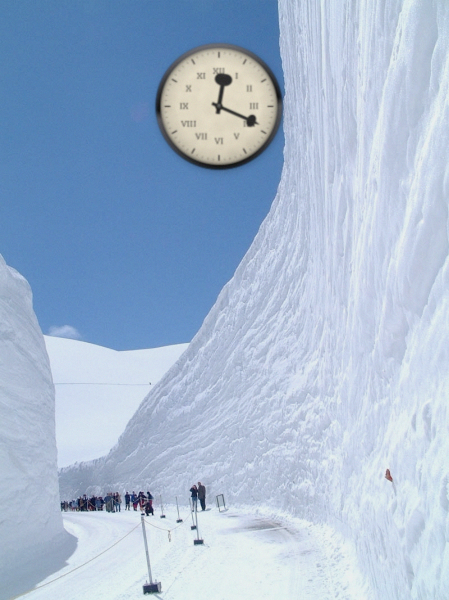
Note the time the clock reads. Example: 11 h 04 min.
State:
12 h 19 min
